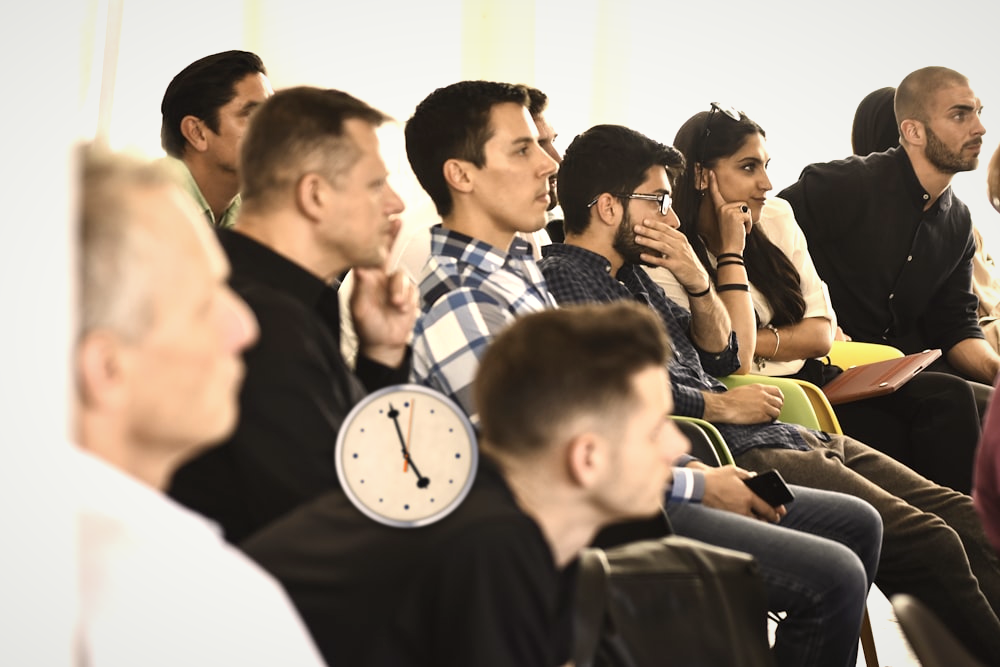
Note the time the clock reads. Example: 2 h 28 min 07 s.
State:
4 h 57 min 01 s
